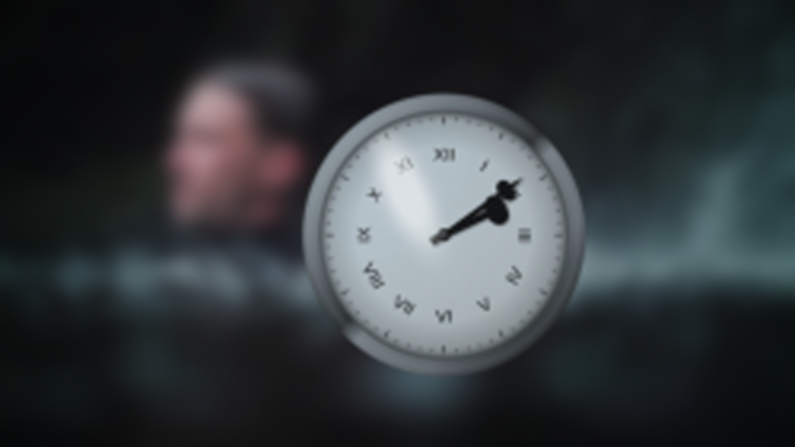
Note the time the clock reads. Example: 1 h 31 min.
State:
2 h 09 min
